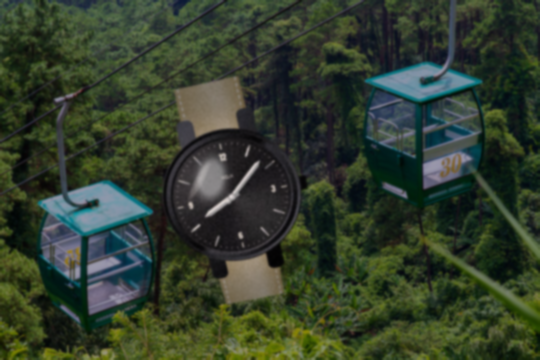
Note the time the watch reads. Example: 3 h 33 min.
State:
8 h 08 min
